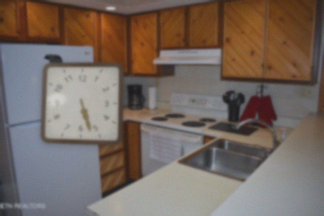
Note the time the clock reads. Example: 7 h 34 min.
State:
5 h 27 min
